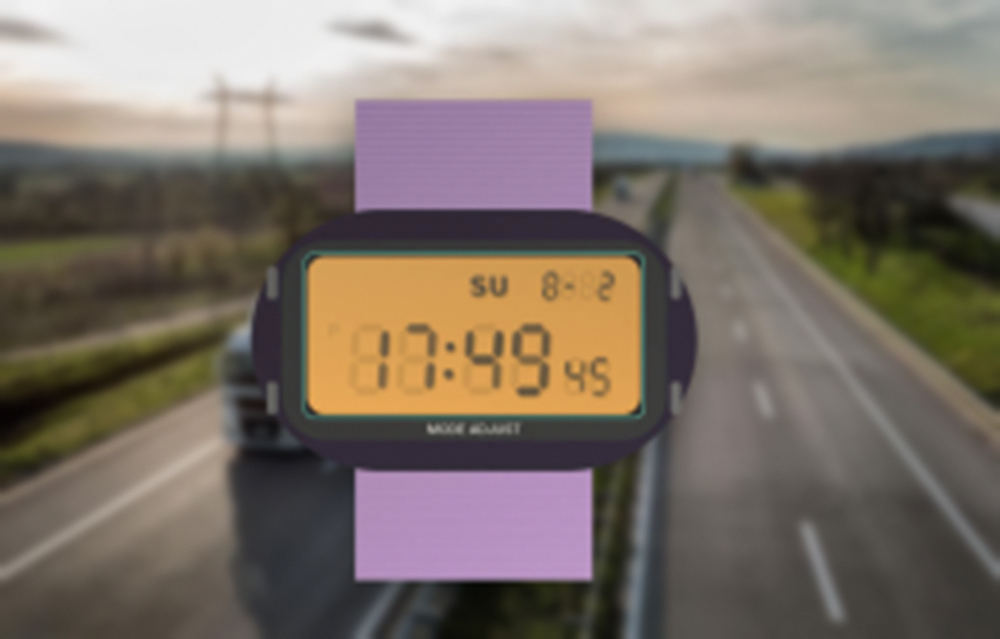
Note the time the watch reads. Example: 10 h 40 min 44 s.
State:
17 h 49 min 45 s
